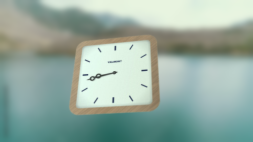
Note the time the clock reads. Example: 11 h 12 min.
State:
8 h 43 min
